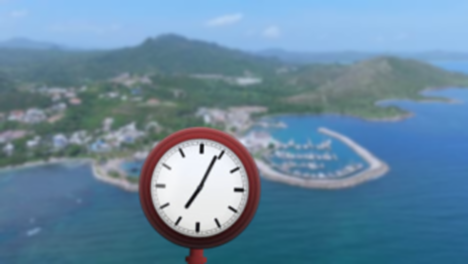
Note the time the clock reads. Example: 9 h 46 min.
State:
7 h 04 min
